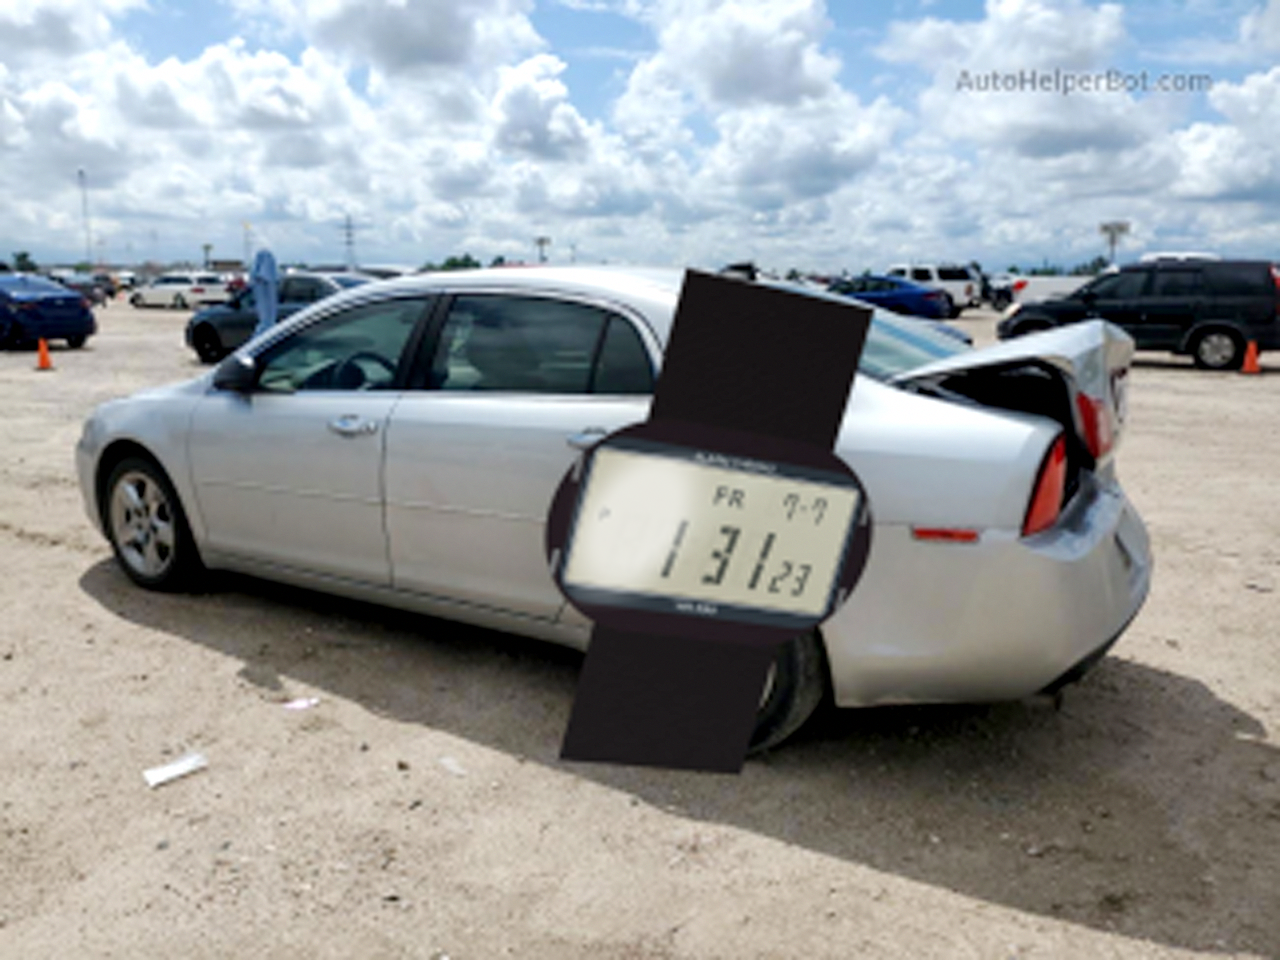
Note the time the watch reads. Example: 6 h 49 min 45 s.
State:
1 h 31 min 23 s
